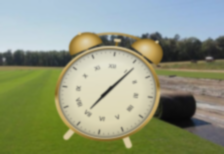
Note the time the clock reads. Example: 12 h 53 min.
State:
7 h 06 min
